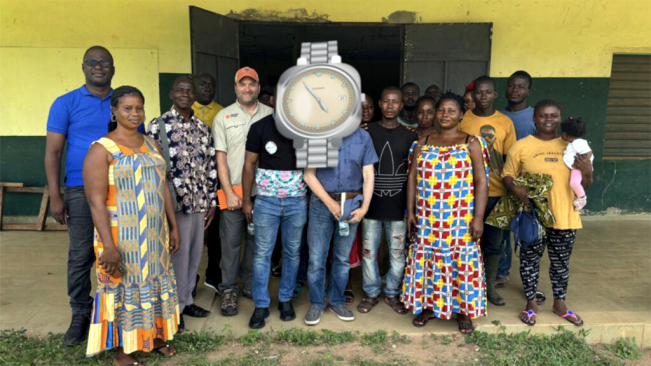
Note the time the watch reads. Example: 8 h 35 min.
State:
4 h 54 min
